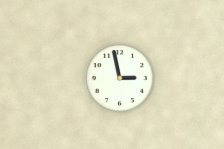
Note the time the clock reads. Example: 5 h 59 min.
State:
2 h 58 min
